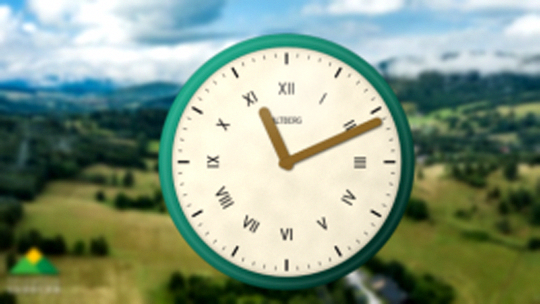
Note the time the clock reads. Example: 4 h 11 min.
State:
11 h 11 min
